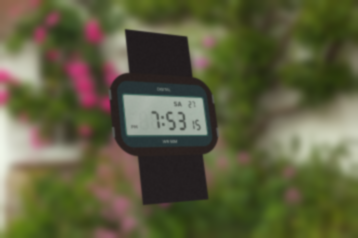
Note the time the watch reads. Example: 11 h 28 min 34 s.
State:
7 h 53 min 15 s
